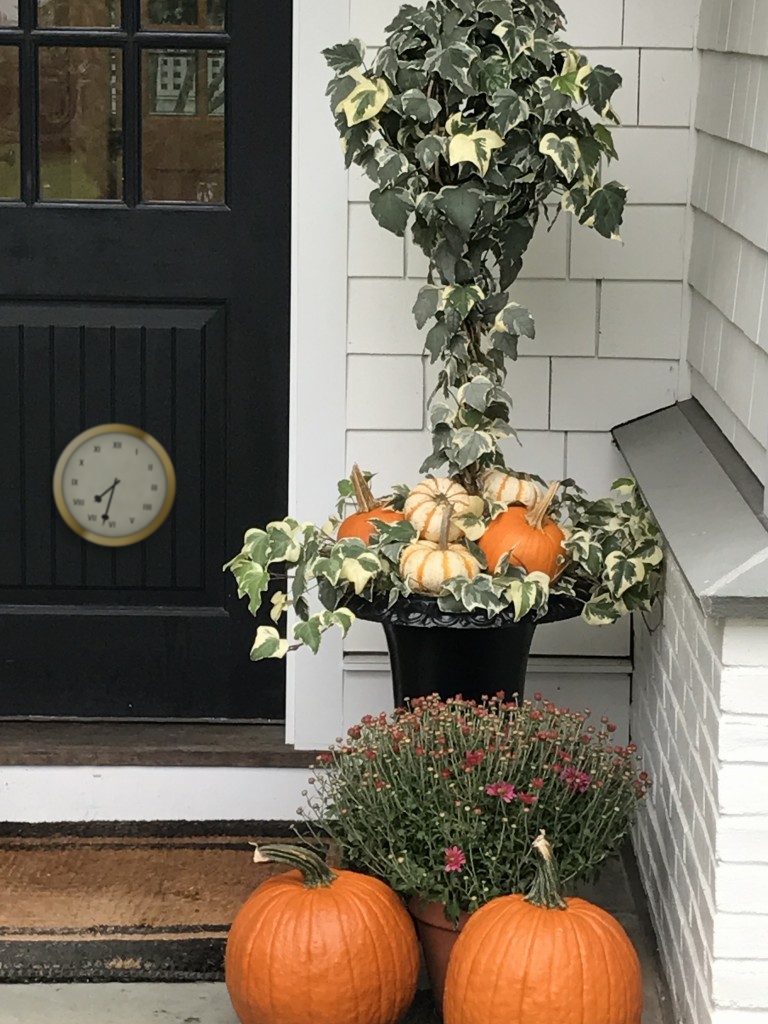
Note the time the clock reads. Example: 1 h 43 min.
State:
7 h 32 min
